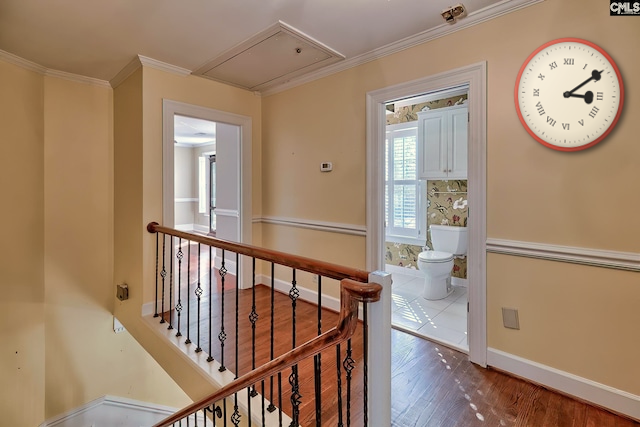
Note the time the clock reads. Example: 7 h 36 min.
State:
3 h 09 min
